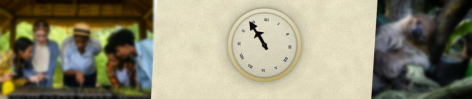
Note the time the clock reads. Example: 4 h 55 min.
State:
10 h 54 min
